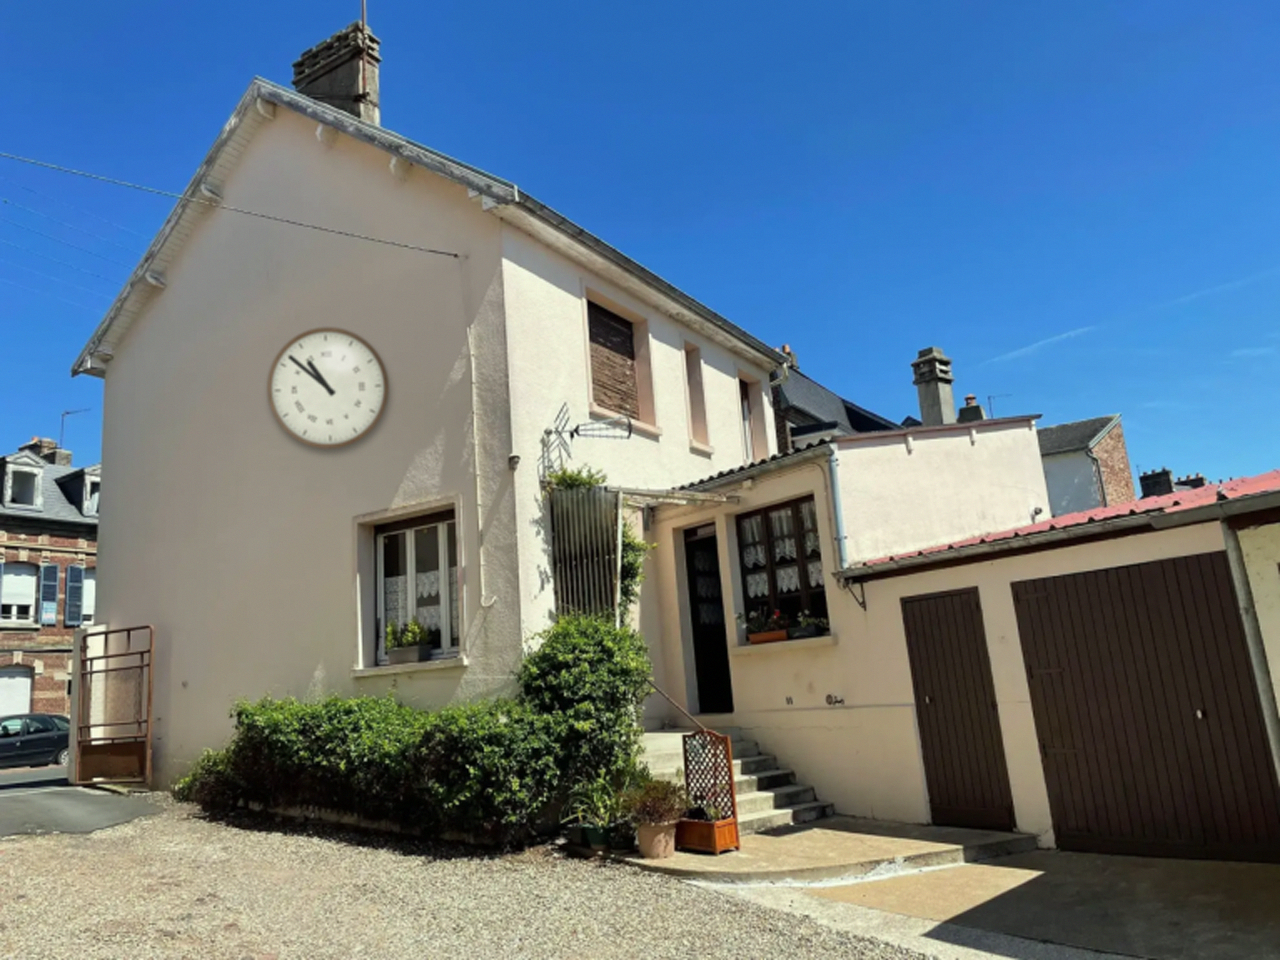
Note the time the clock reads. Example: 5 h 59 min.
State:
10 h 52 min
